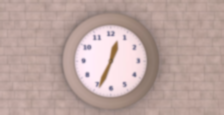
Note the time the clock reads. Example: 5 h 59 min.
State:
12 h 34 min
